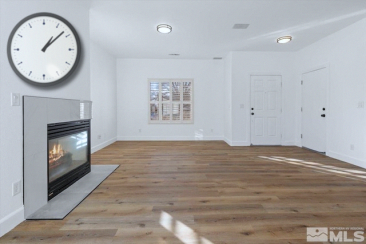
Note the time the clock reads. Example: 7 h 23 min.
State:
1 h 08 min
